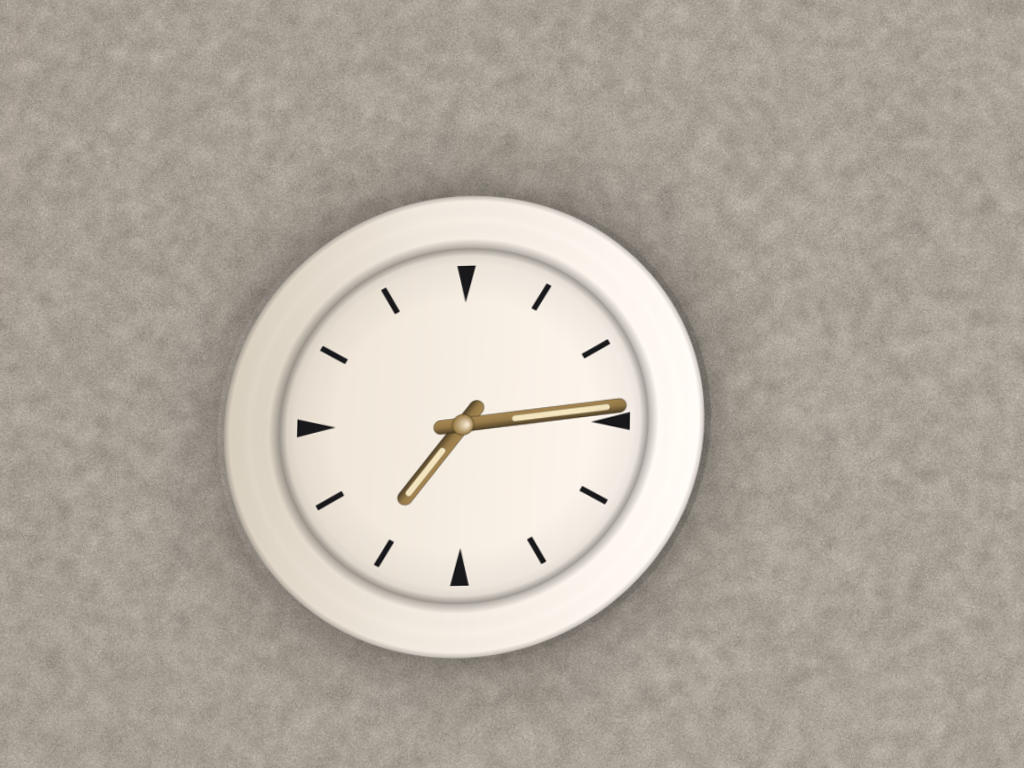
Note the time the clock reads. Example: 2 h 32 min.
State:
7 h 14 min
